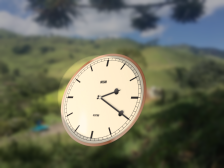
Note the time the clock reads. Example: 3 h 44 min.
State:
2 h 20 min
